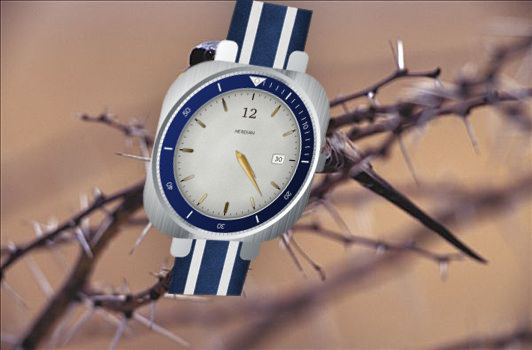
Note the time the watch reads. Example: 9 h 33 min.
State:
4 h 23 min
